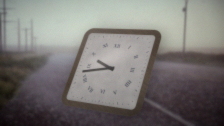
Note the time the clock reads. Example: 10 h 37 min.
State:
9 h 43 min
